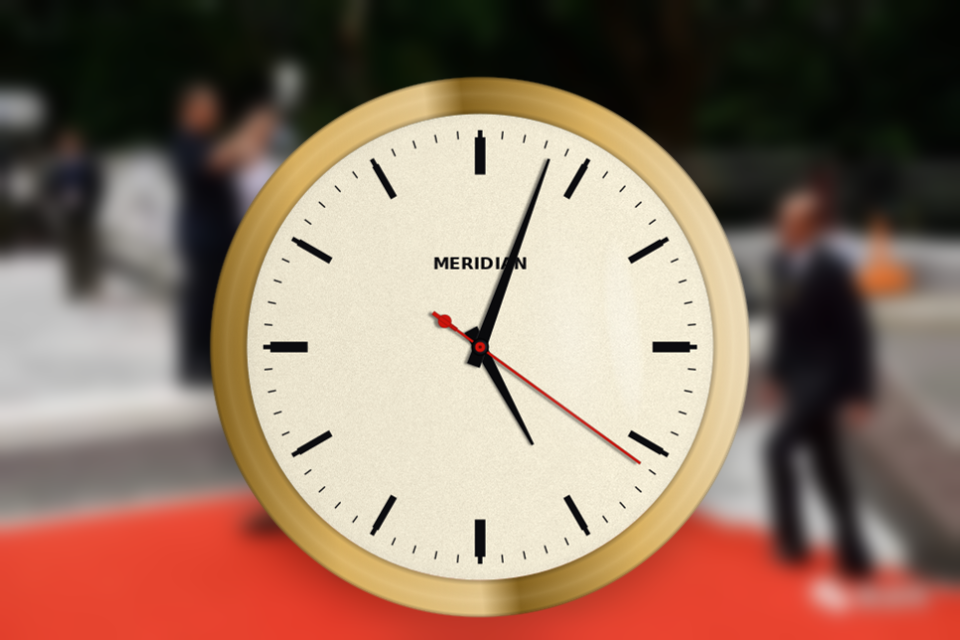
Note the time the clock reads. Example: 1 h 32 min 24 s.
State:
5 h 03 min 21 s
